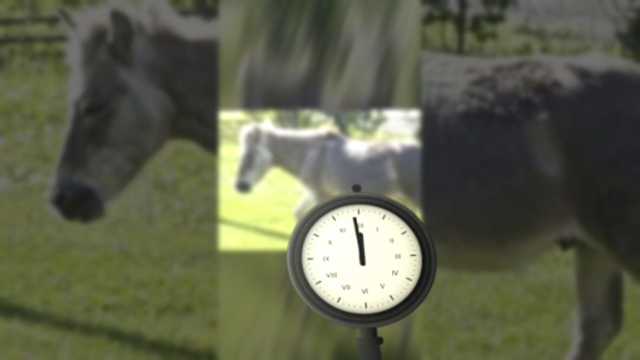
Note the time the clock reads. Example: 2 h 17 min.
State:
11 h 59 min
